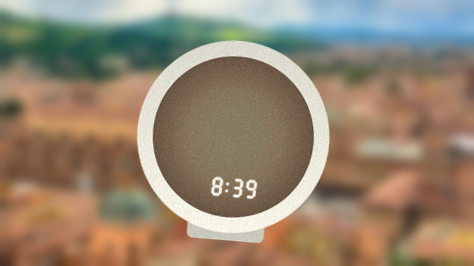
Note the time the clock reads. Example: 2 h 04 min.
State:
8 h 39 min
